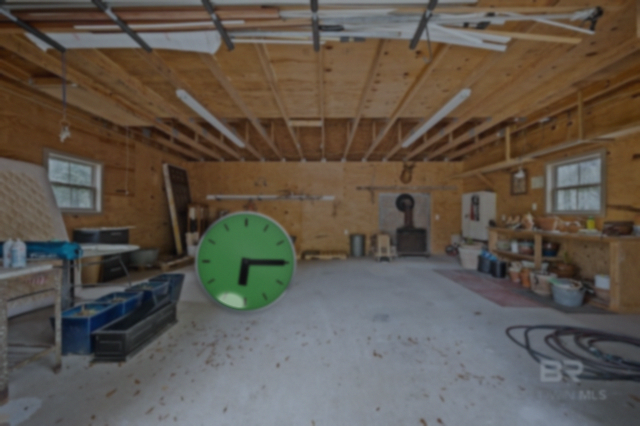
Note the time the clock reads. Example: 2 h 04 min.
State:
6 h 15 min
